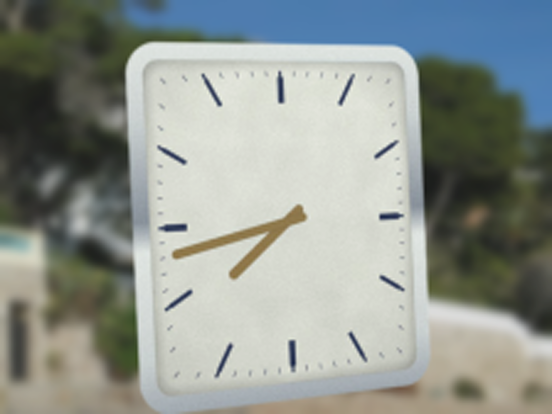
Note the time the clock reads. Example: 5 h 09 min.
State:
7 h 43 min
